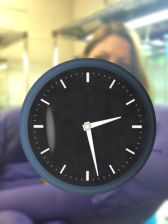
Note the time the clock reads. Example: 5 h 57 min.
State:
2 h 28 min
